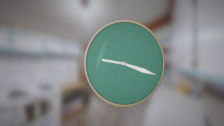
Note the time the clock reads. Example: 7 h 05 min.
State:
9 h 18 min
